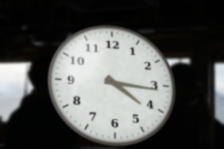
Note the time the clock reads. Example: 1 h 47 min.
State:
4 h 16 min
